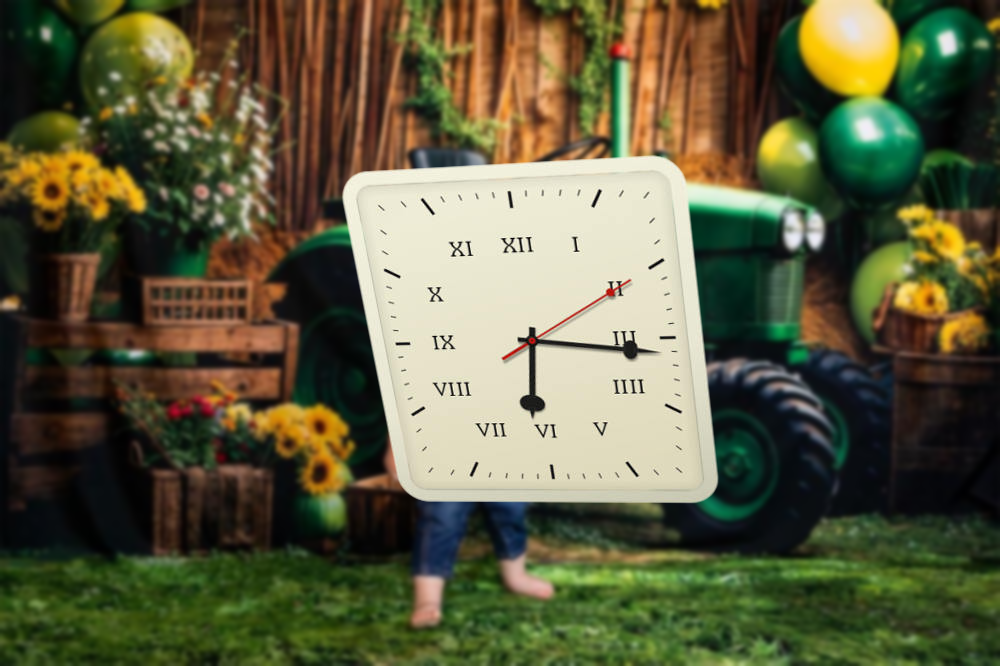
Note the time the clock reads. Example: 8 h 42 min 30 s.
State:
6 h 16 min 10 s
